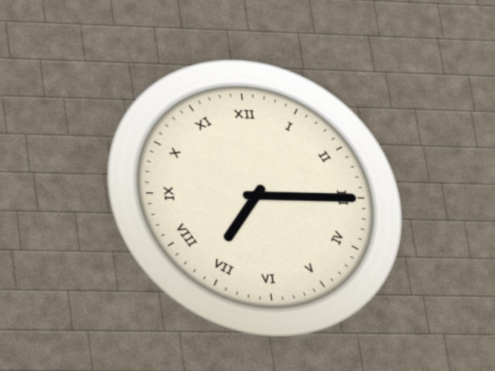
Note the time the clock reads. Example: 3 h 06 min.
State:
7 h 15 min
